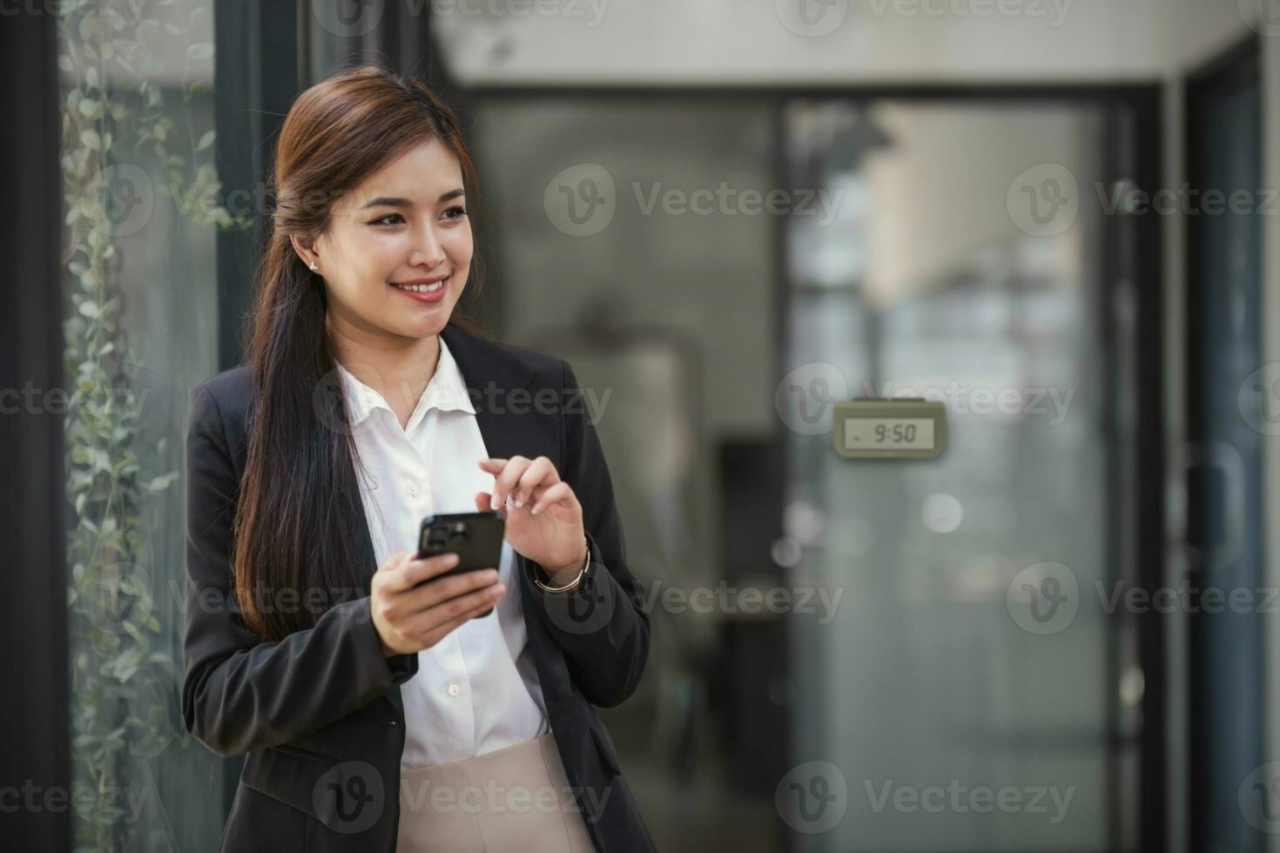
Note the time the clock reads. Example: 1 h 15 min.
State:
9 h 50 min
